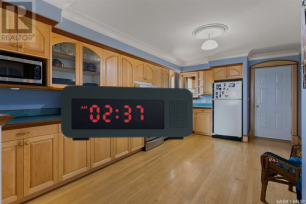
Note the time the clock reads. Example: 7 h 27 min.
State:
2 h 37 min
